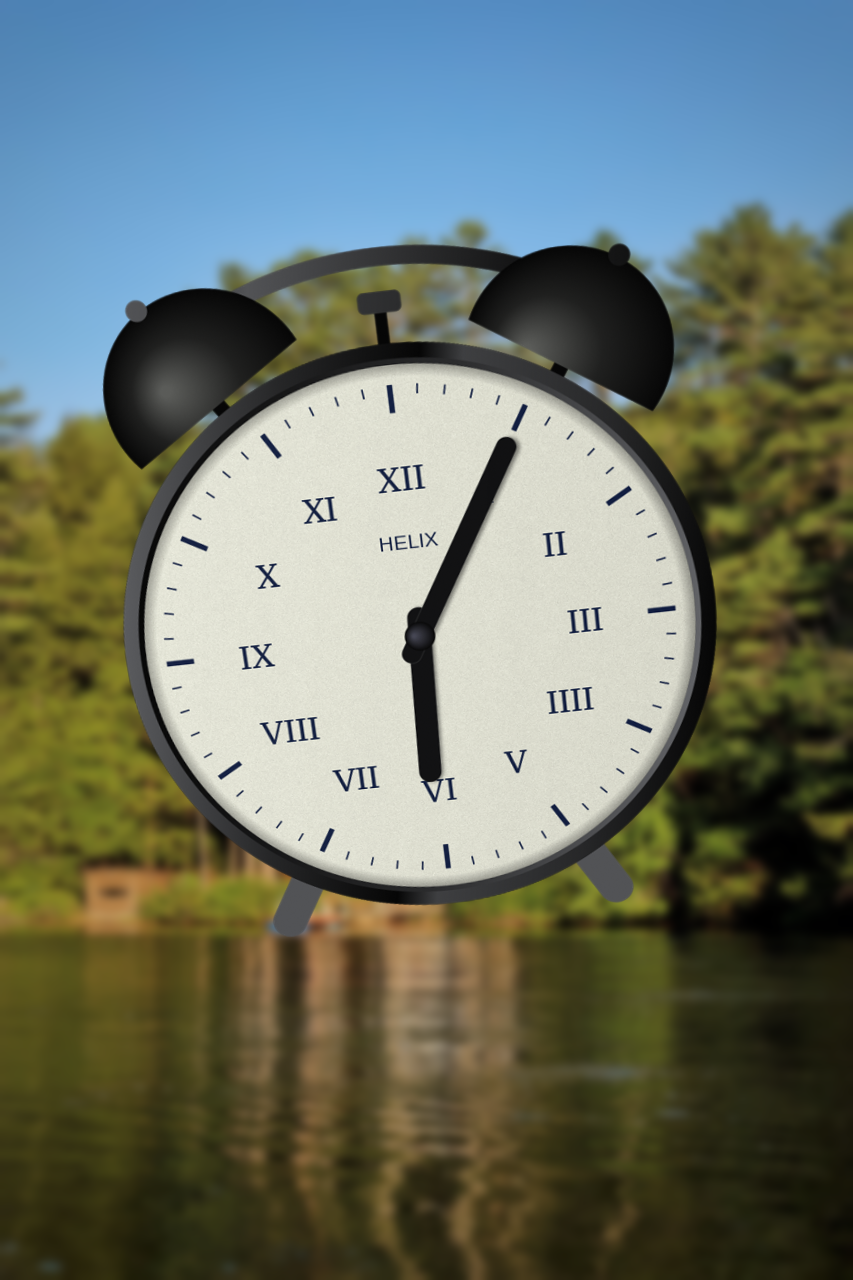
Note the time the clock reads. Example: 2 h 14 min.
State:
6 h 05 min
